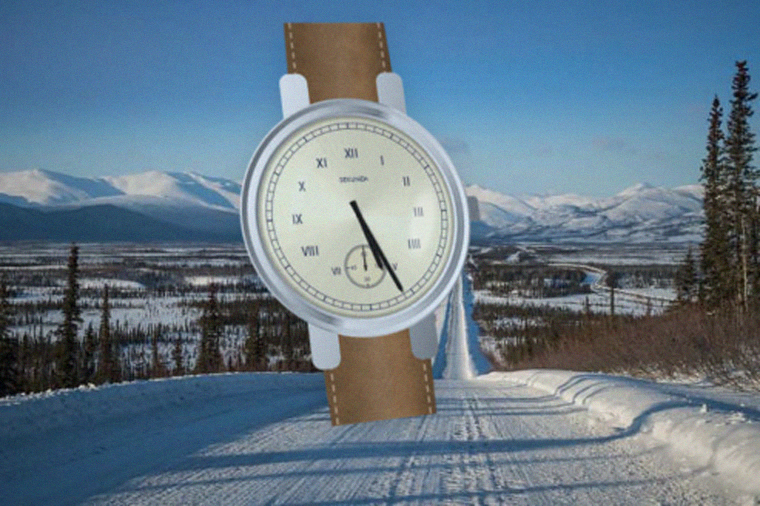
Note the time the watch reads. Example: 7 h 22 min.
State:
5 h 26 min
